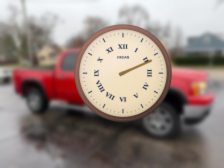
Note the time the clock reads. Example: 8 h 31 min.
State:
2 h 11 min
